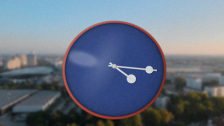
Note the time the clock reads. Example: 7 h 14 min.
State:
4 h 16 min
